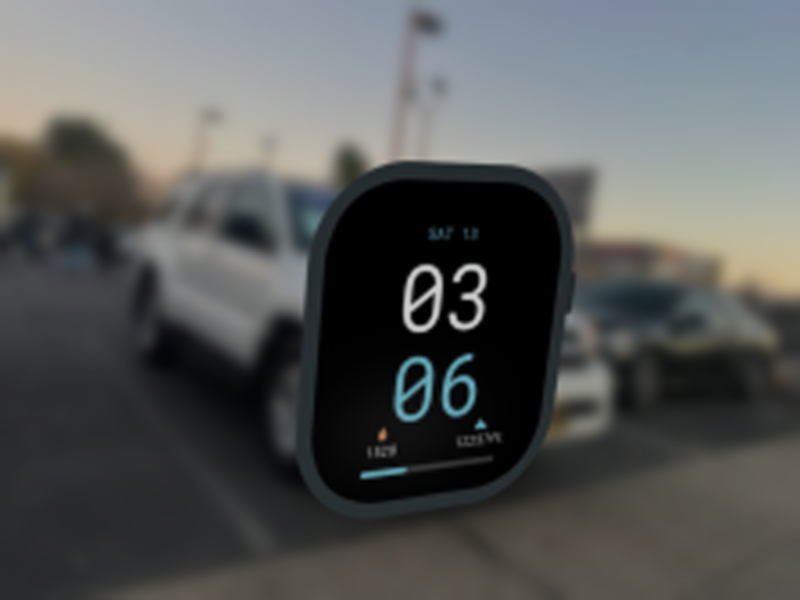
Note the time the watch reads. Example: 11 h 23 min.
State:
3 h 06 min
